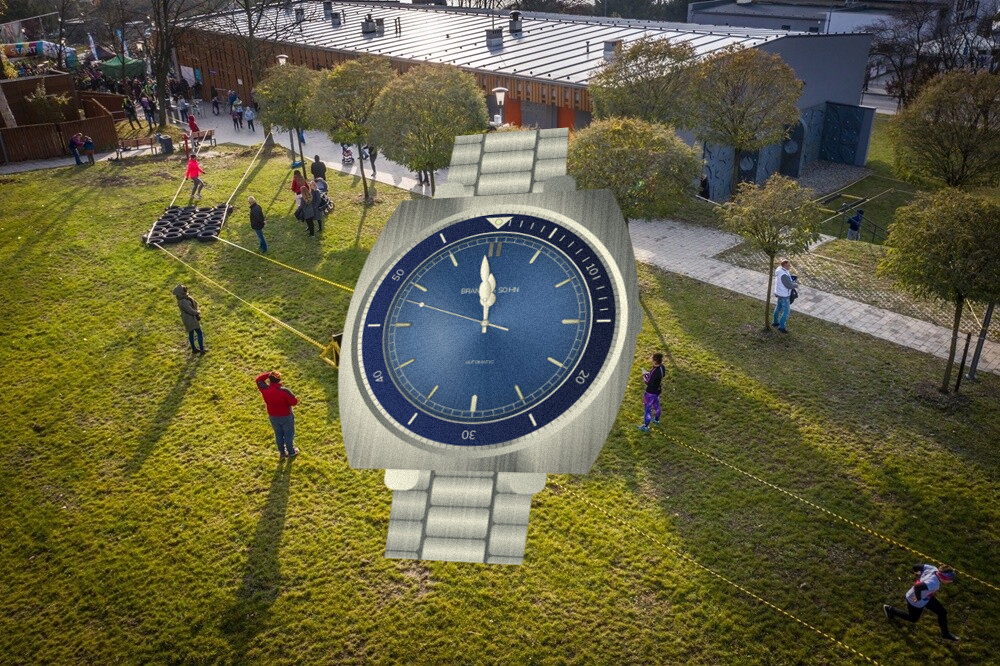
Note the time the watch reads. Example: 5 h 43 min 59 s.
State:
11 h 58 min 48 s
